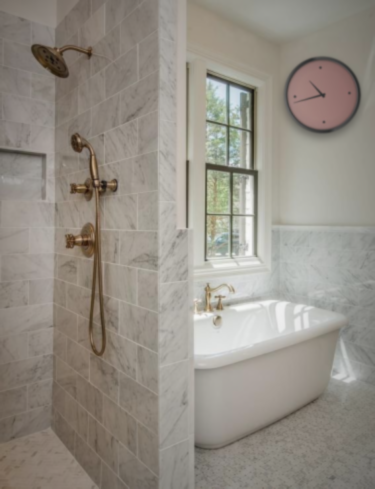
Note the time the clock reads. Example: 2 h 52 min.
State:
10 h 43 min
